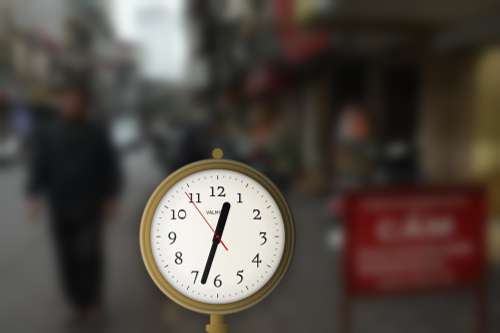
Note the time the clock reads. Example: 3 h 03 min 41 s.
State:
12 h 32 min 54 s
